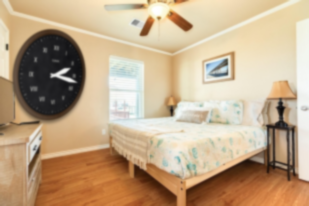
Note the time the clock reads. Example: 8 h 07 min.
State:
2 h 17 min
